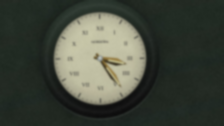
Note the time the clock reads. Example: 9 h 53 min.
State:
3 h 24 min
